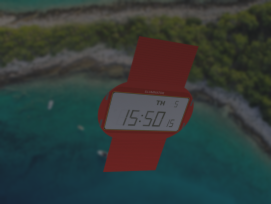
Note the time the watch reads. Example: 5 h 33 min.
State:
15 h 50 min
